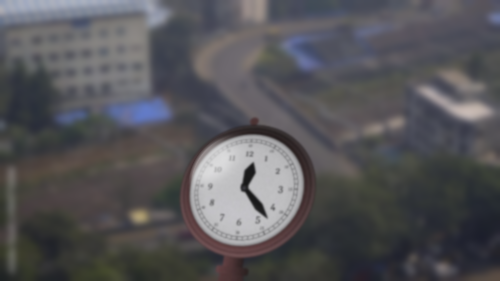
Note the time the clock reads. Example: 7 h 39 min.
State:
12 h 23 min
